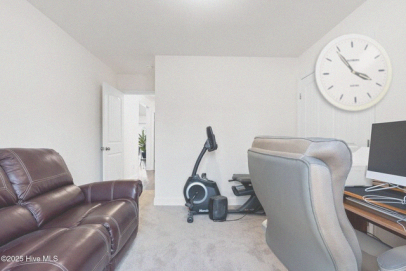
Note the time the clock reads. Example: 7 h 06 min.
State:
3 h 54 min
